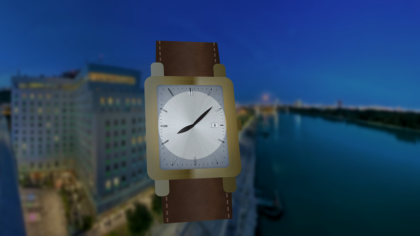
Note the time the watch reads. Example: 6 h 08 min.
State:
8 h 08 min
